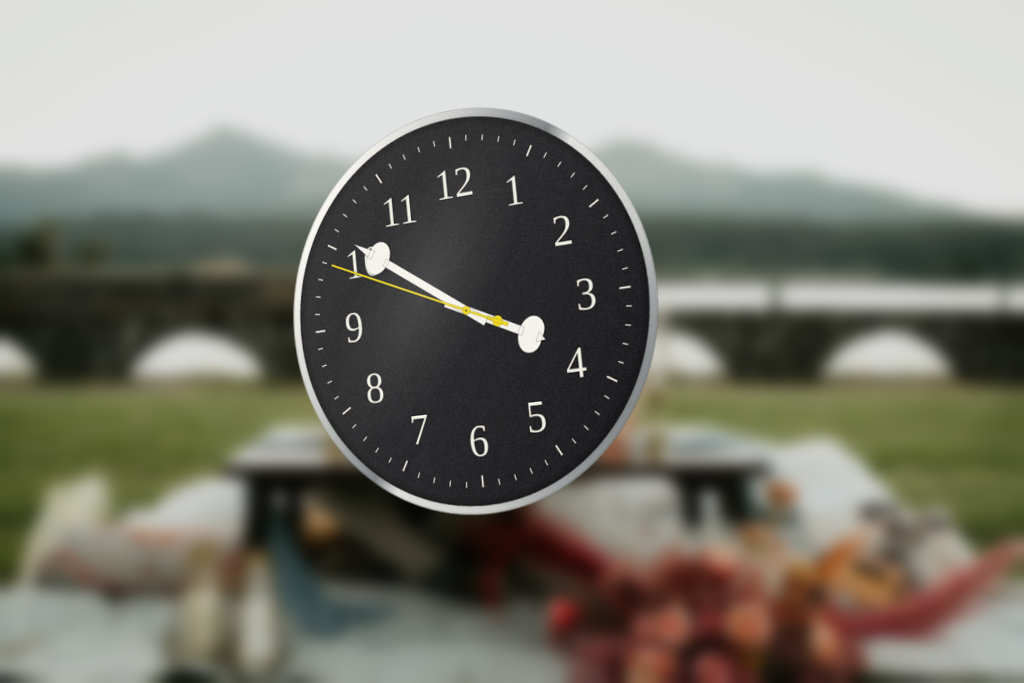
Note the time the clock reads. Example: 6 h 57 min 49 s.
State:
3 h 50 min 49 s
